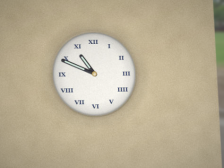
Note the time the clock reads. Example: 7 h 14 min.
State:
10 h 49 min
